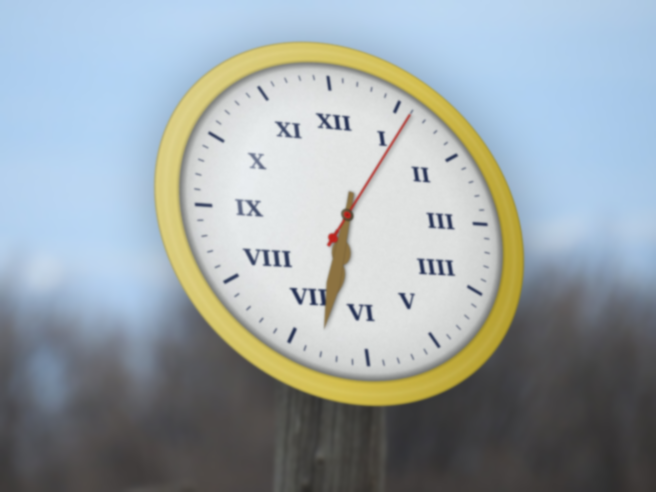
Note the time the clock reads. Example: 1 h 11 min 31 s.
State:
6 h 33 min 06 s
